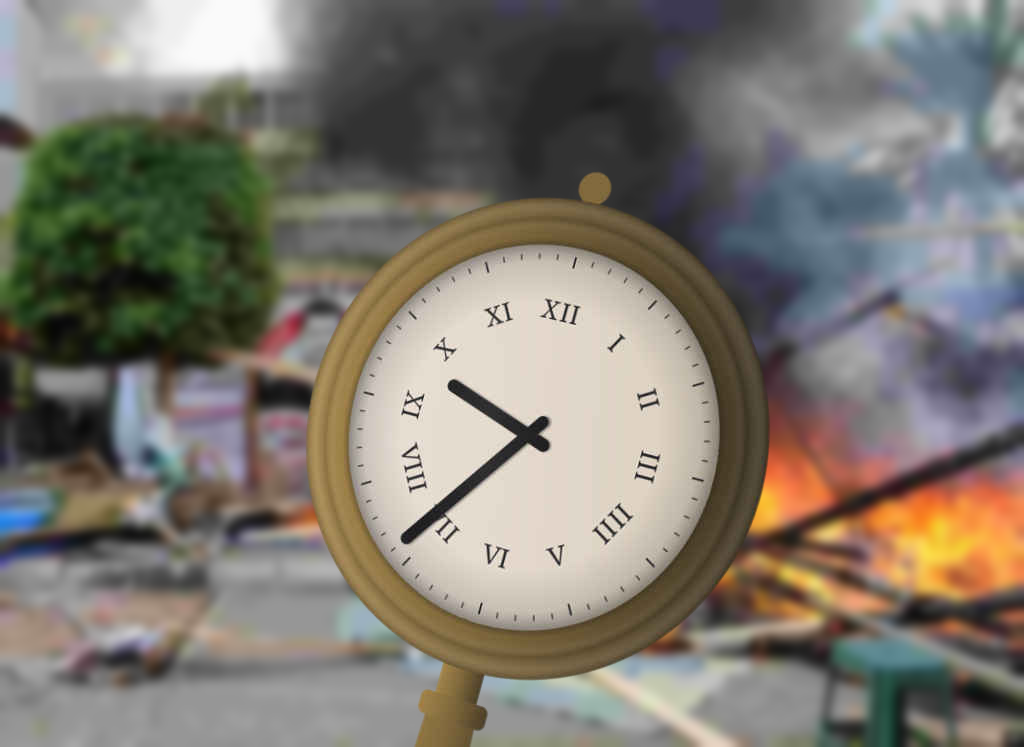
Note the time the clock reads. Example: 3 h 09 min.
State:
9 h 36 min
